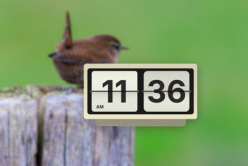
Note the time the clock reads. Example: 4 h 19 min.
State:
11 h 36 min
